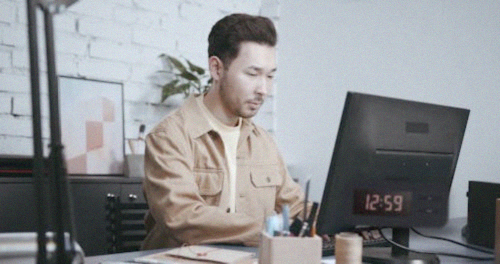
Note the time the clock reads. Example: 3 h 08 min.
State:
12 h 59 min
